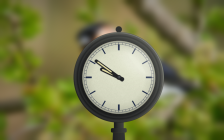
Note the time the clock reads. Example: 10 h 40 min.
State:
9 h 51 min
